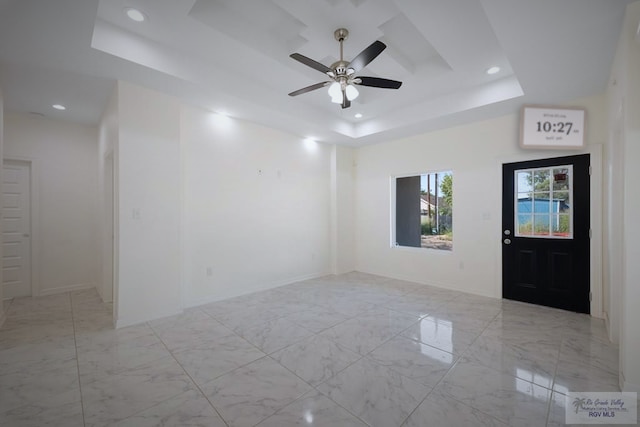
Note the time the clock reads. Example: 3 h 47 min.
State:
10 h 27 min
